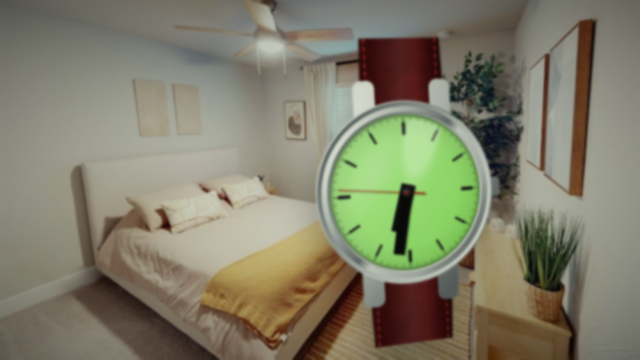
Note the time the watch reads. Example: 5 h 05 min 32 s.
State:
6 h 31 min 46 s
